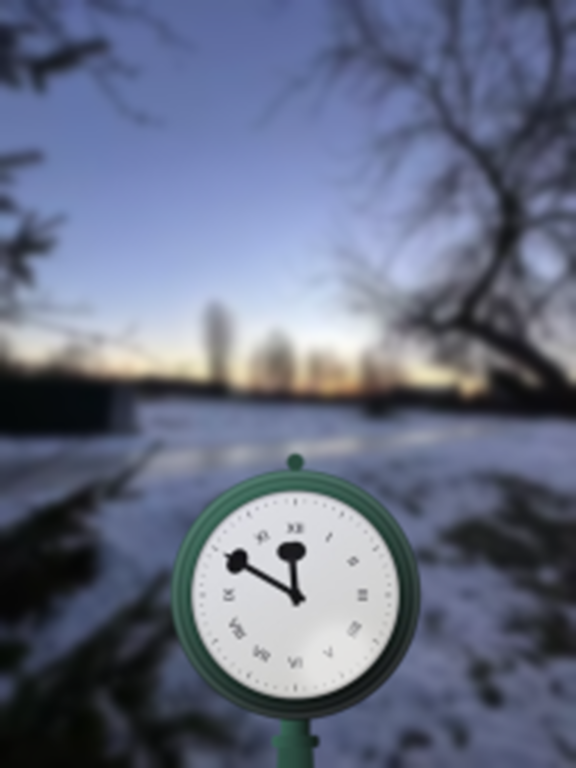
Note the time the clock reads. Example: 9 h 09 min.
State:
11 h 50 min
